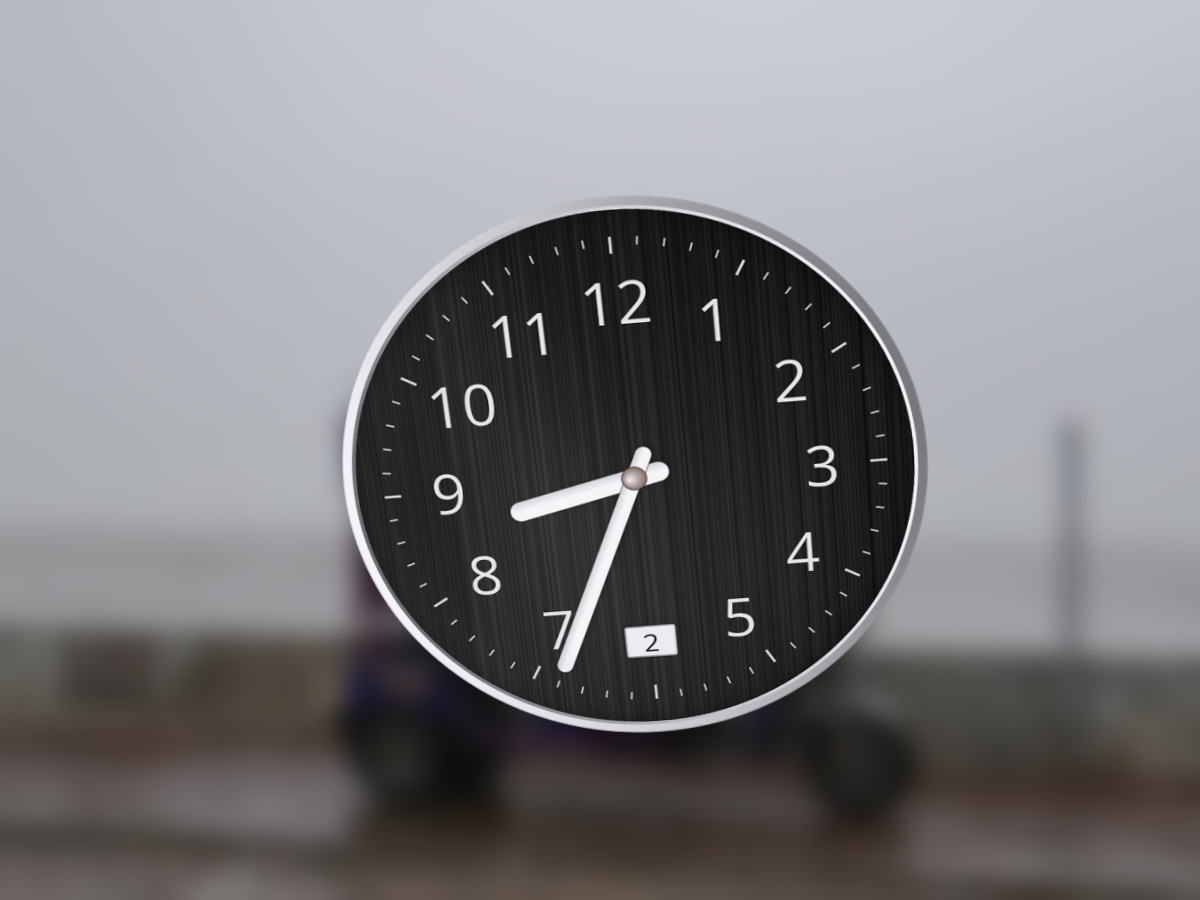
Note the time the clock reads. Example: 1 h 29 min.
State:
8 h 34 min
